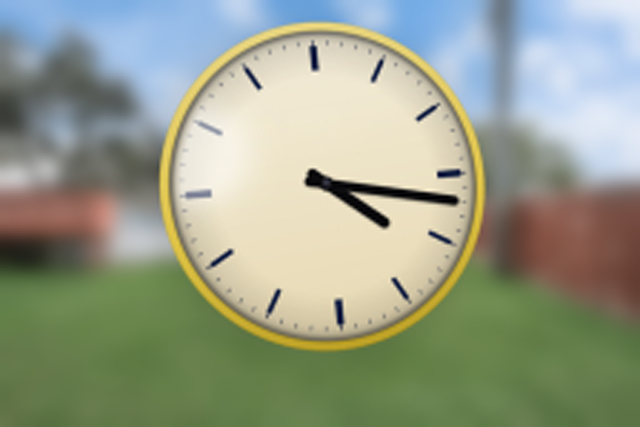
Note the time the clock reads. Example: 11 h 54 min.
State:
4 h 17 min
